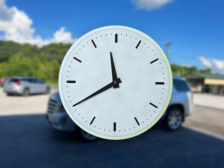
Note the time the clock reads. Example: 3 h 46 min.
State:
11 h 40 min
